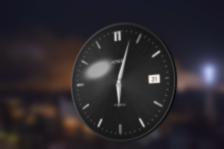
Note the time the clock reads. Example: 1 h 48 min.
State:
6 h 03 min
